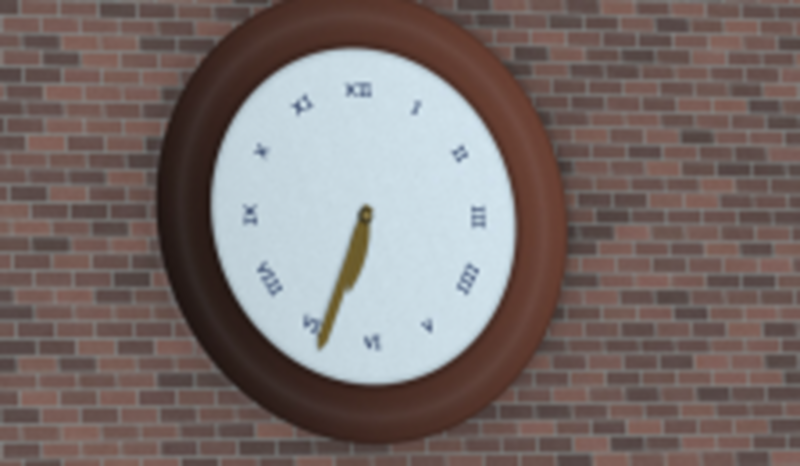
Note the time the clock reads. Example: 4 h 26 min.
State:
6 h 34 min
